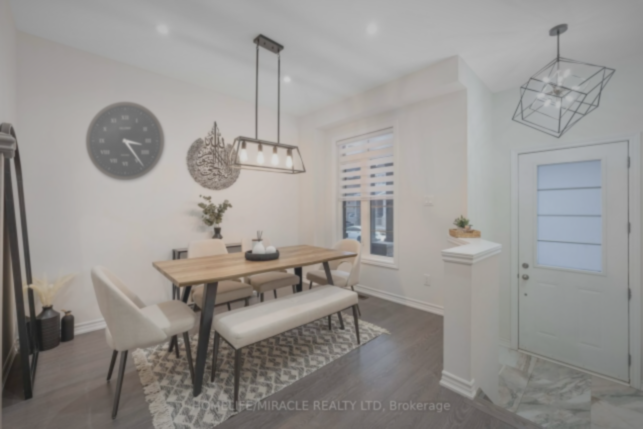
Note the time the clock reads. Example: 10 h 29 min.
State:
3 h 24 min
